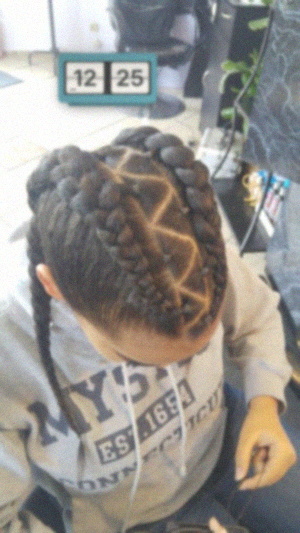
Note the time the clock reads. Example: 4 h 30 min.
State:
12 h 25 min
